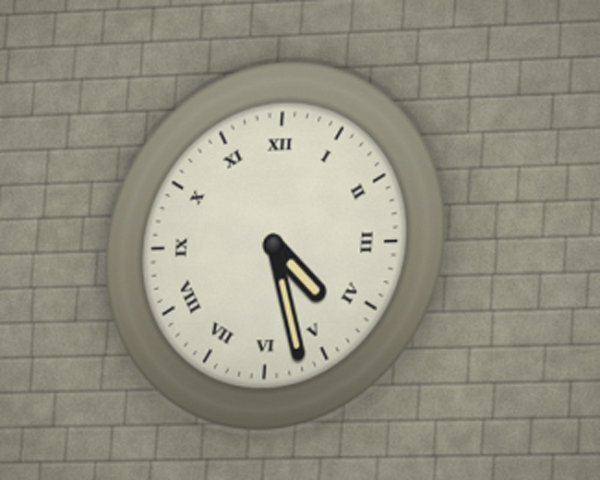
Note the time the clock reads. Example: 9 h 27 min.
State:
4 h 27 min
